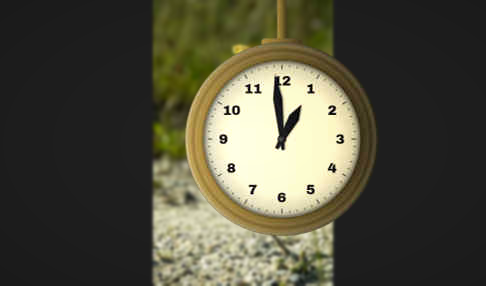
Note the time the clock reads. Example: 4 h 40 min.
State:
12 h 59 min
